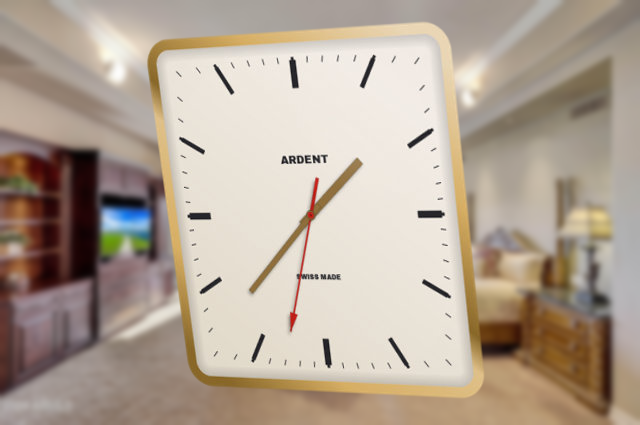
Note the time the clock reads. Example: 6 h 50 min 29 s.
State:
1 h 37 min 33 s
